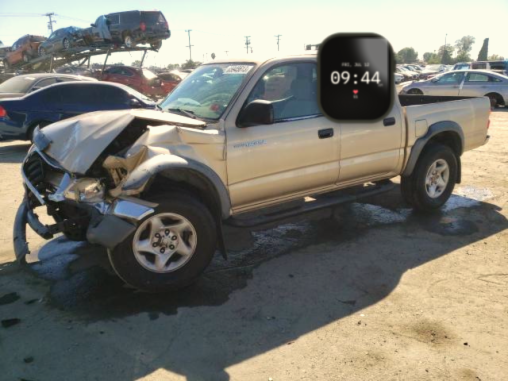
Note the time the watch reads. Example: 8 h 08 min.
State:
9 h 44 min
